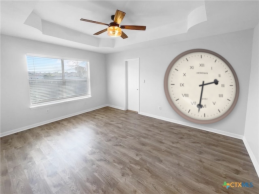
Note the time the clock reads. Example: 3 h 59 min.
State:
2 h 32 min
